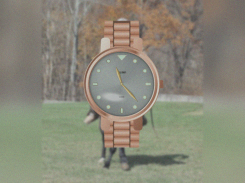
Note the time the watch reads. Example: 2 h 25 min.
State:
11 h 23 min
